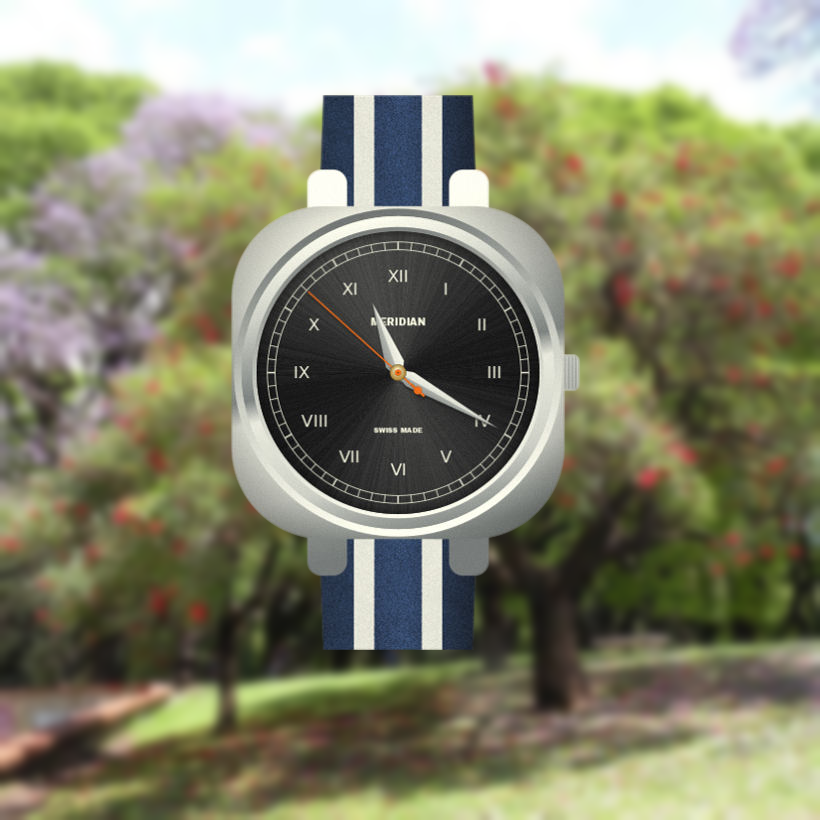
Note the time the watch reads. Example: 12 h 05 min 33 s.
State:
11 h 19 min 52 s
